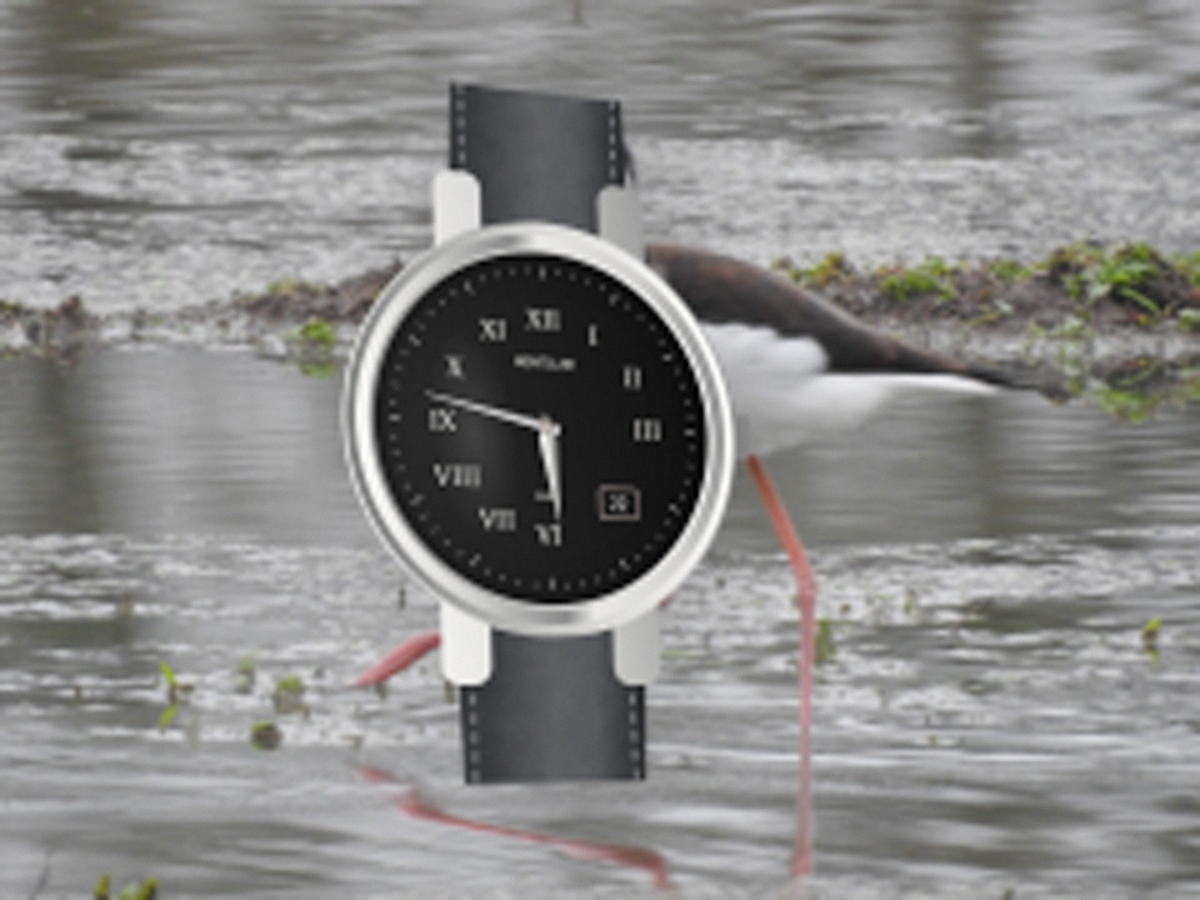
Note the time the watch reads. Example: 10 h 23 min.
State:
5 h 47 min
